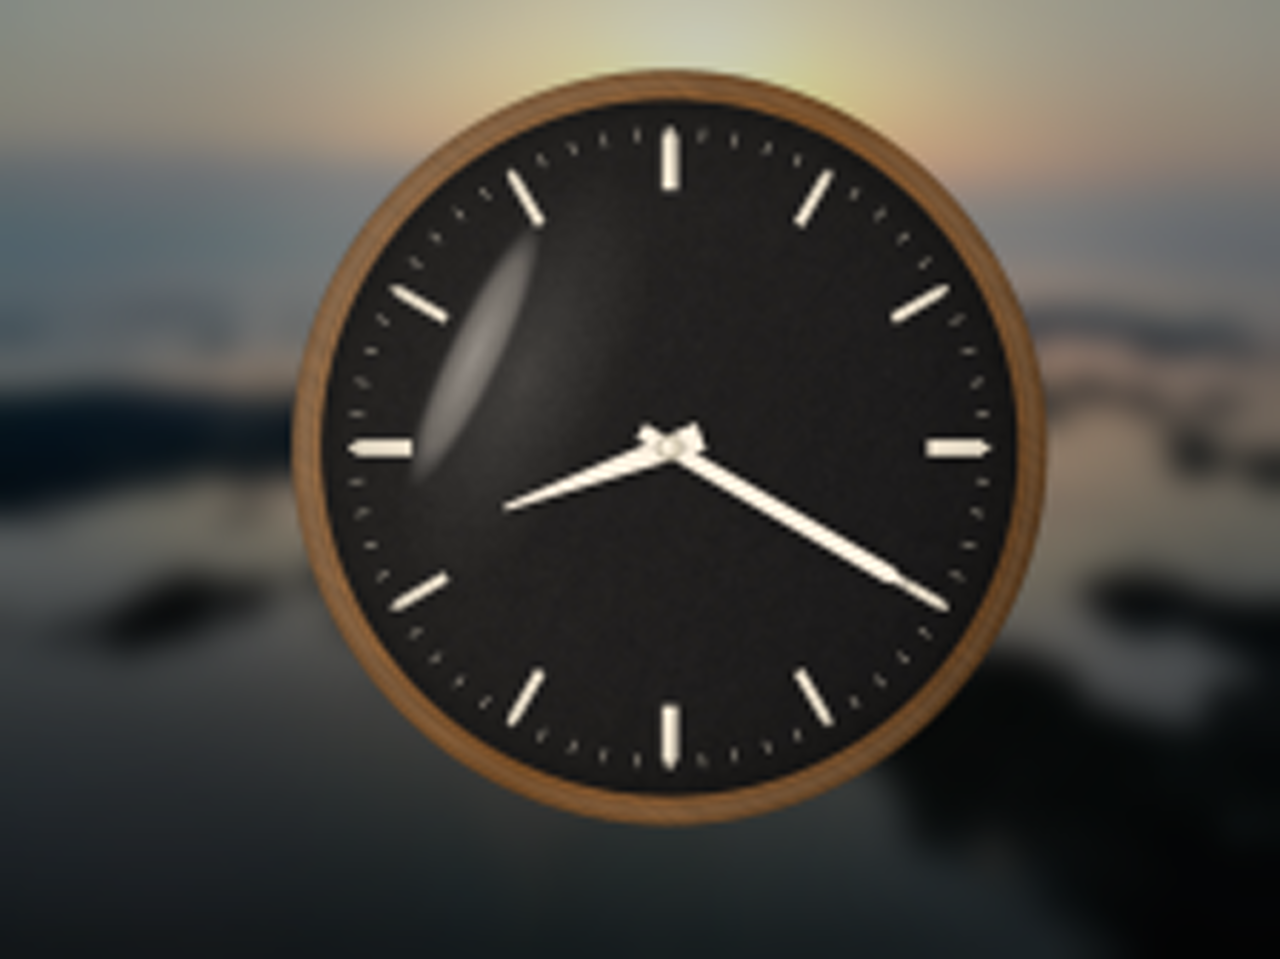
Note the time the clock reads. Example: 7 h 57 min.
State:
8 h 20 min
